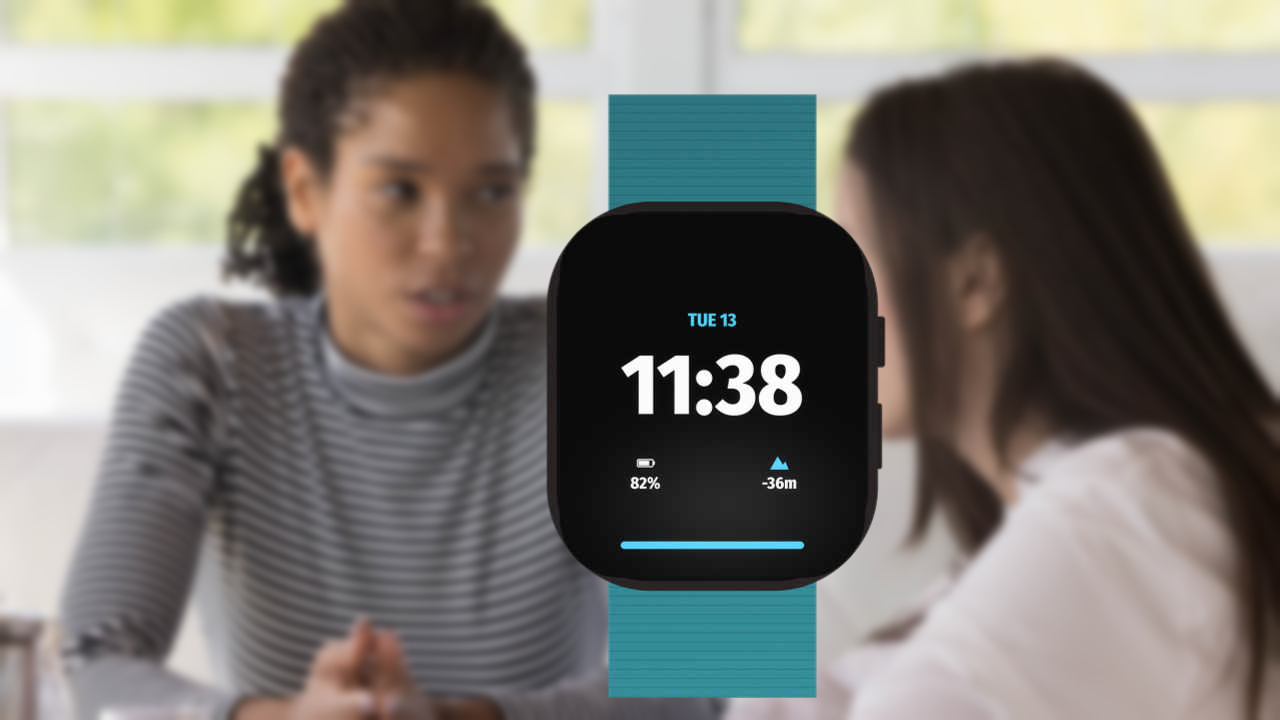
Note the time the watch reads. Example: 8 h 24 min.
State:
11 h 38 min
